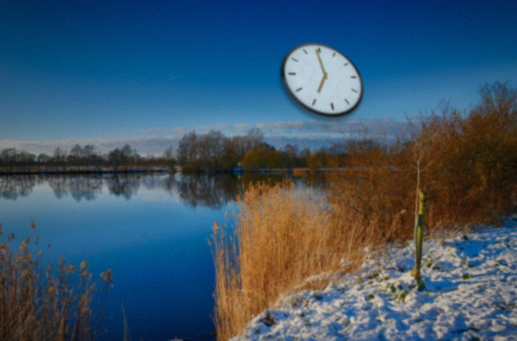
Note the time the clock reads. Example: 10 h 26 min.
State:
6 h 59 min
